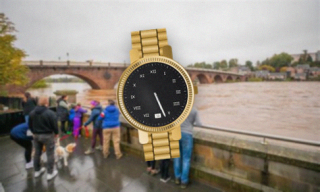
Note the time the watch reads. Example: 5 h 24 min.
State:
5 h 27 min
